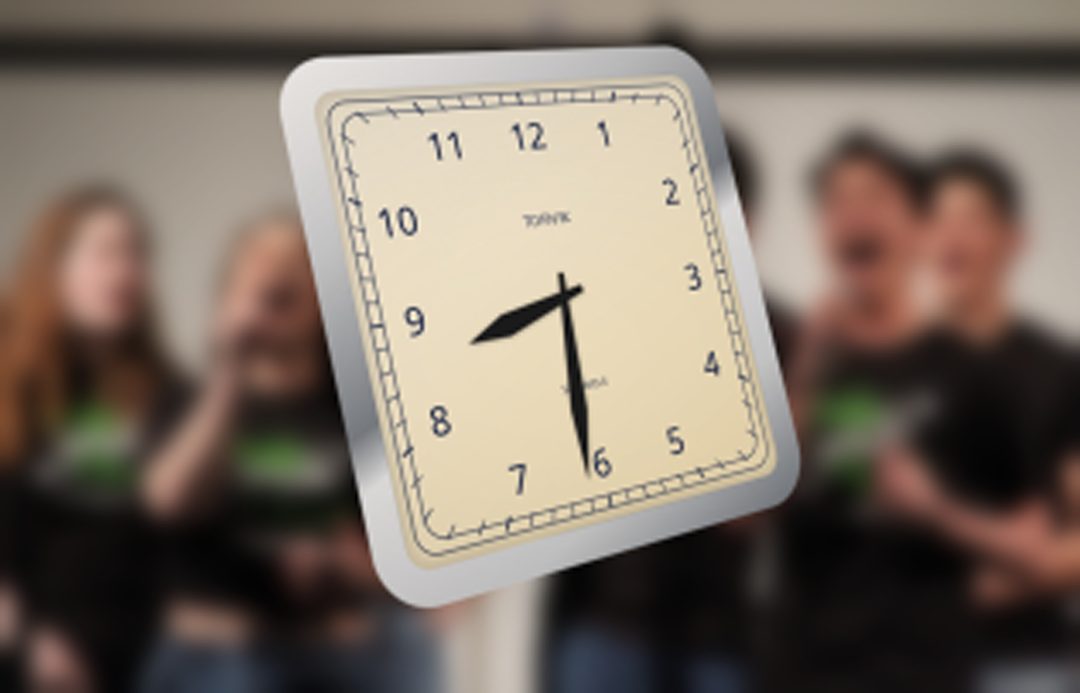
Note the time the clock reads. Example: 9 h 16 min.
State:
8 h 31 min
